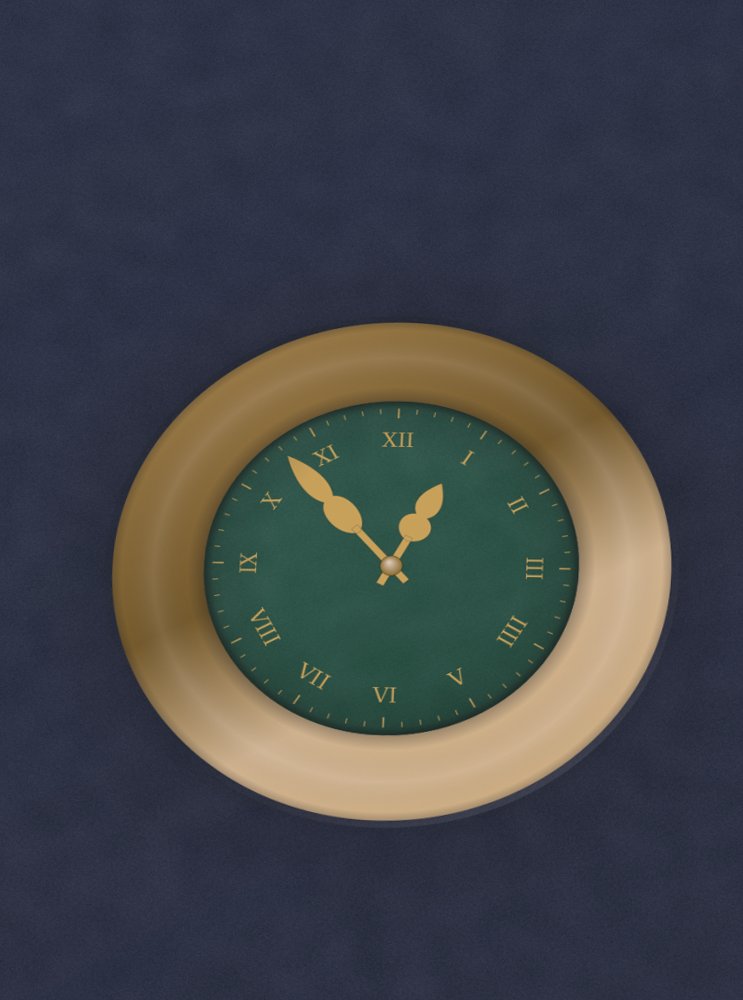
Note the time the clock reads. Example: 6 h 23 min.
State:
12 h 53 min
